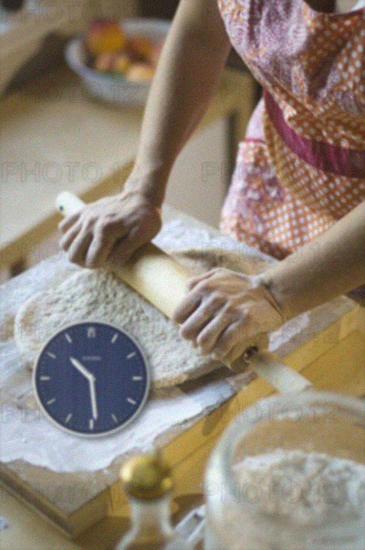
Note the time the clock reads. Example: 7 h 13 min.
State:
10 h 29 min
